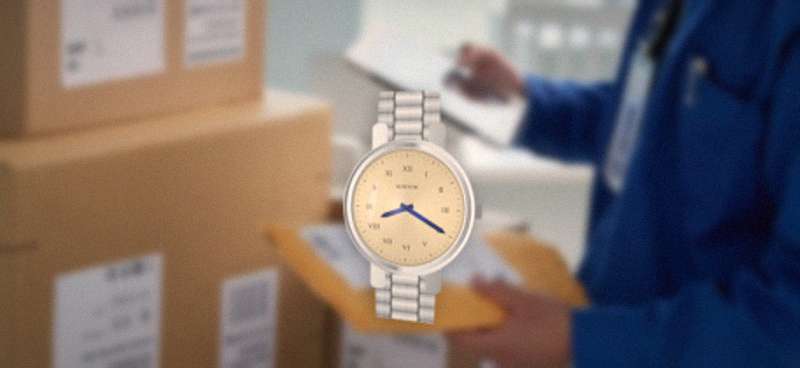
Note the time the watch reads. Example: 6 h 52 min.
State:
8 h 20 min
